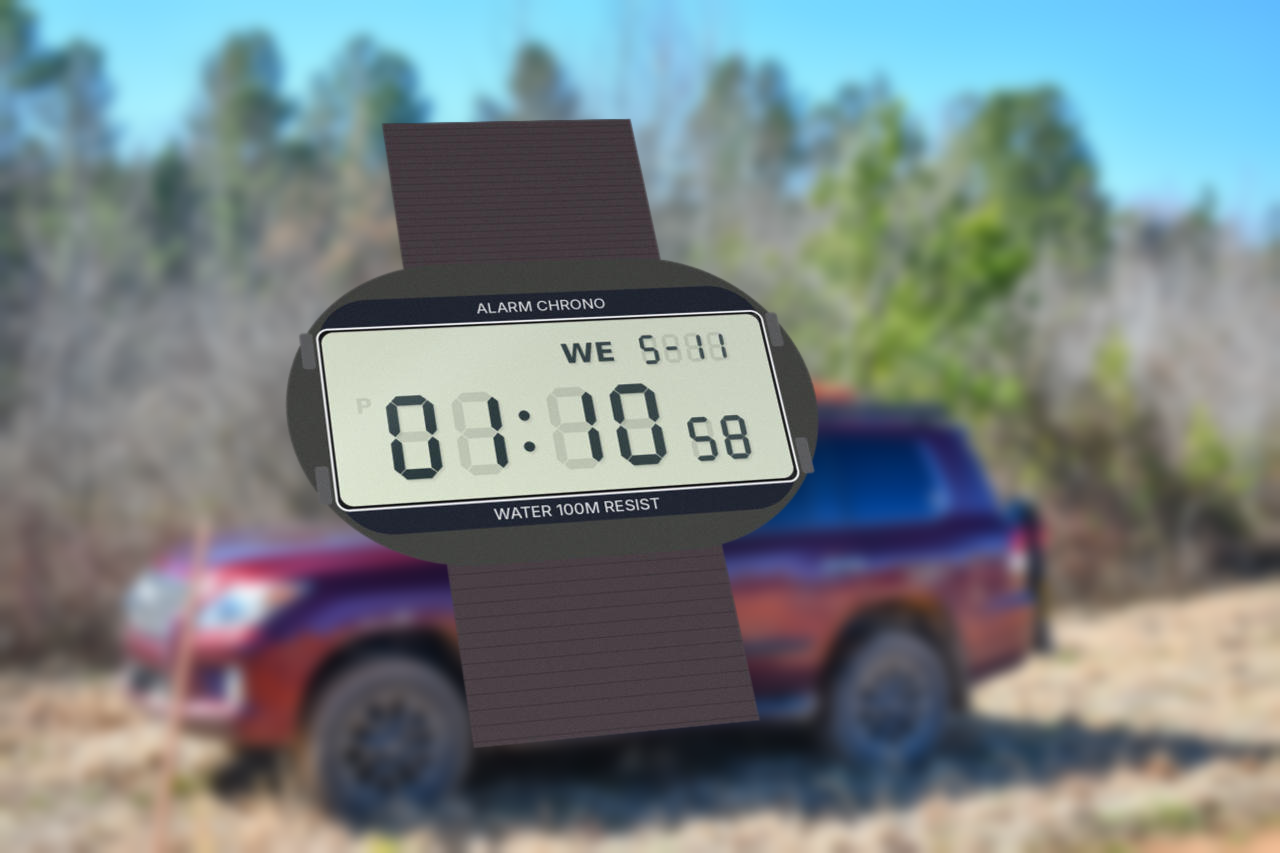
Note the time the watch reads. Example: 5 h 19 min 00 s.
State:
1 h 10 min 58 s
